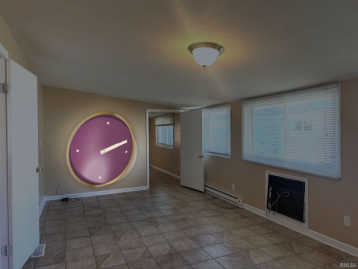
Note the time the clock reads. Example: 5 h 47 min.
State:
2 h 11 min
